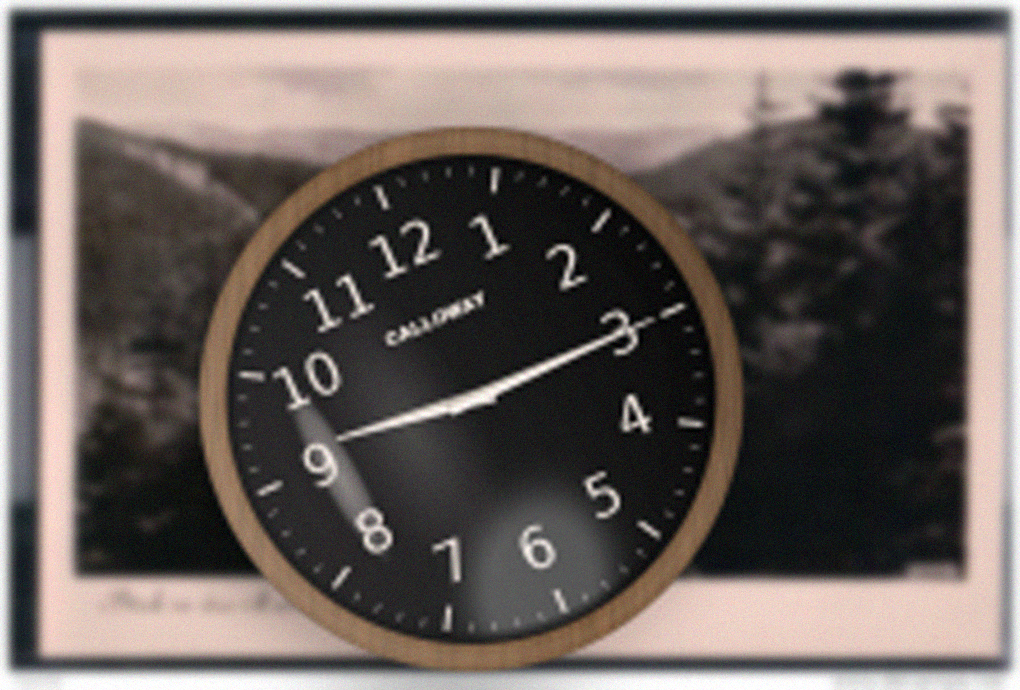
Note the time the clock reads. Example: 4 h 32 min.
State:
9 h 15 min
